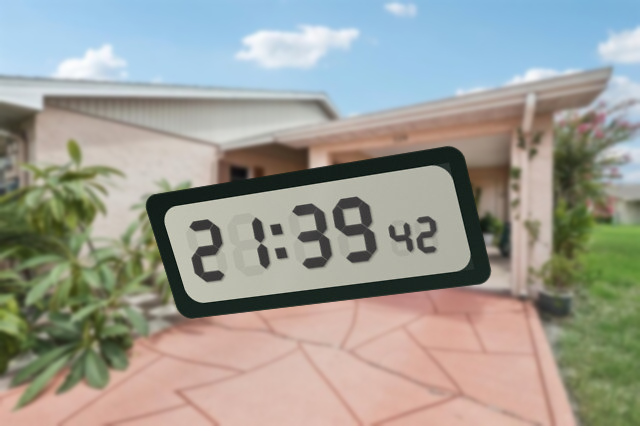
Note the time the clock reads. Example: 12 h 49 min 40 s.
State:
21 h 39 min 42 s
